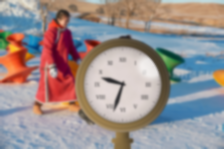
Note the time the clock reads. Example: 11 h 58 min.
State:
9 h 33 min
